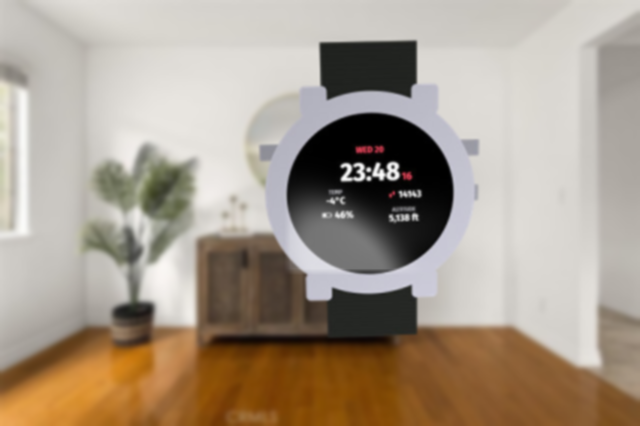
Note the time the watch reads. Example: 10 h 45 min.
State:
23 h 48 min
